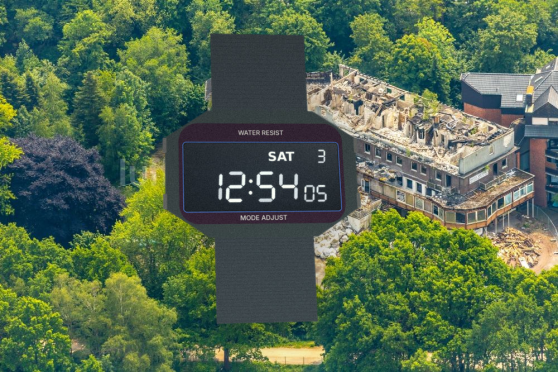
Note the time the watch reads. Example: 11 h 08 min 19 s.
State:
12 h 54 min 05 s
